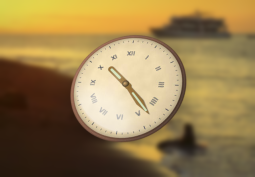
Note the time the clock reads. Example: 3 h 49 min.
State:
10 h 23 min
